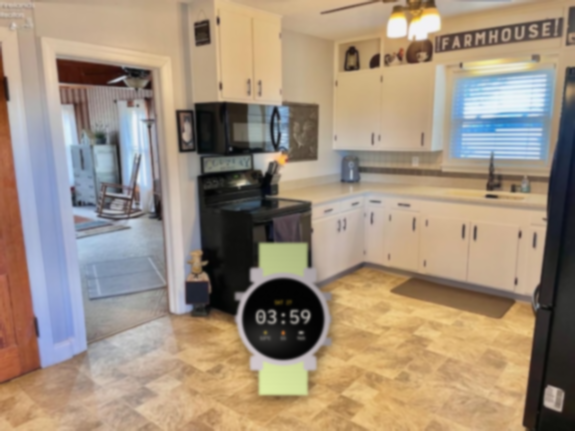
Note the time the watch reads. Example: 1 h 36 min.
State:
3 h 59 min
